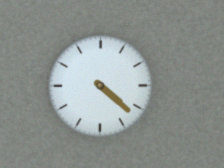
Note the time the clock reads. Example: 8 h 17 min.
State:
4 h 22 min
